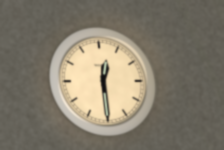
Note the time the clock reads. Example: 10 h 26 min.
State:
12 h 30 min
